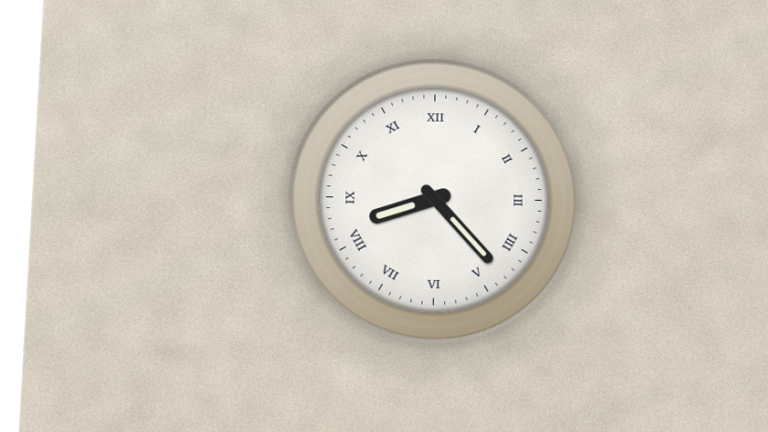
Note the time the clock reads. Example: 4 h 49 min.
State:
8 h 23 min
